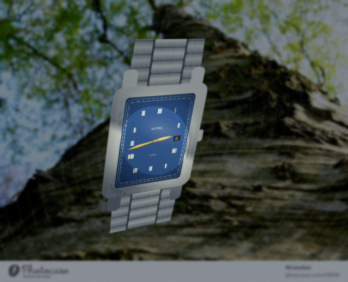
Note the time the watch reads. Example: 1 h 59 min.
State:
2 h 43 min
